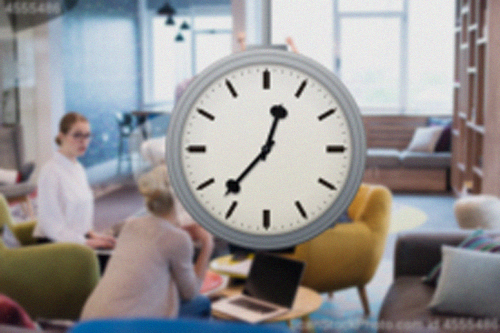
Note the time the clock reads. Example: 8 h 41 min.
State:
12 h 37 min
